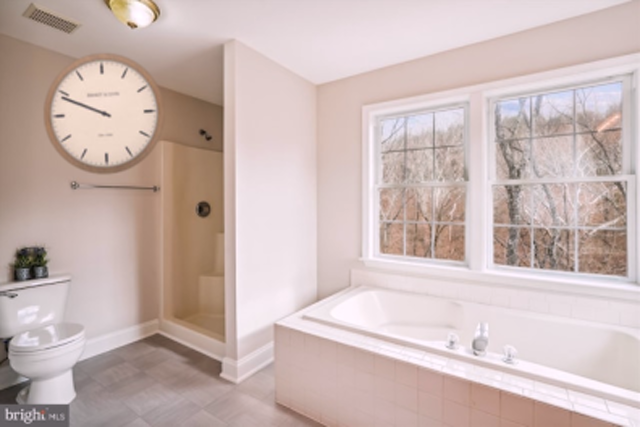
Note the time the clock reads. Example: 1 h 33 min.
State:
9 h 49 min
